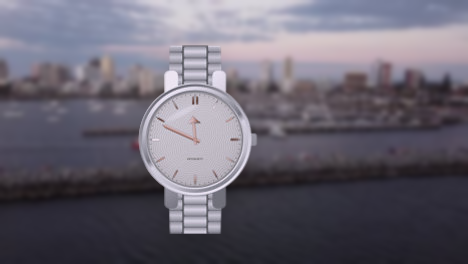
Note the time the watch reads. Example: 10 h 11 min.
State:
11 h 49 min
